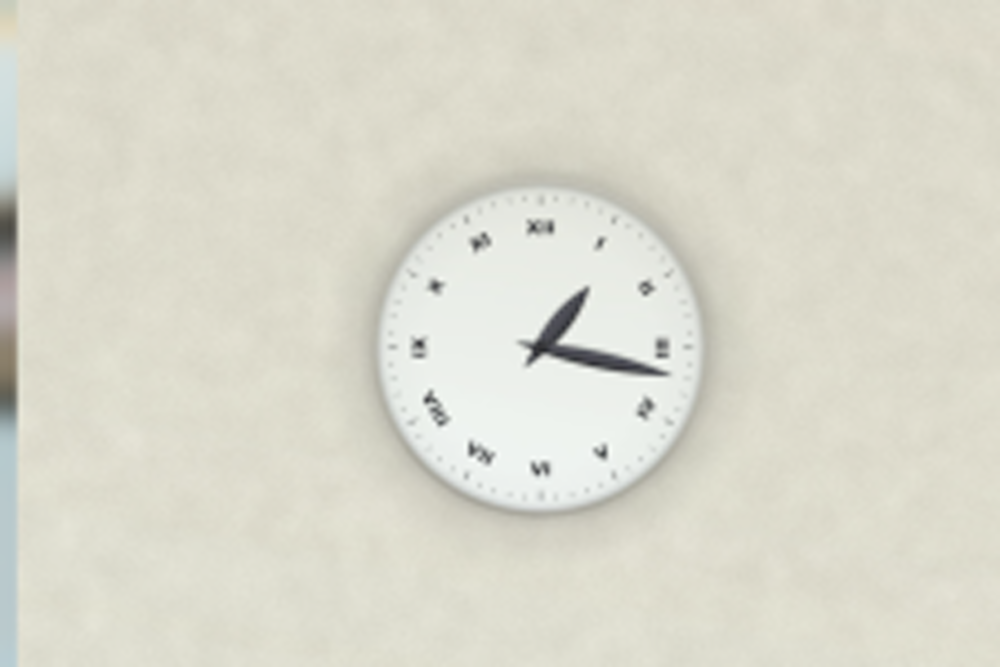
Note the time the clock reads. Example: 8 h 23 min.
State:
1 h 17 min
